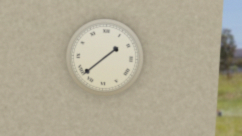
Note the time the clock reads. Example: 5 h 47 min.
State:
1 h 38 min
